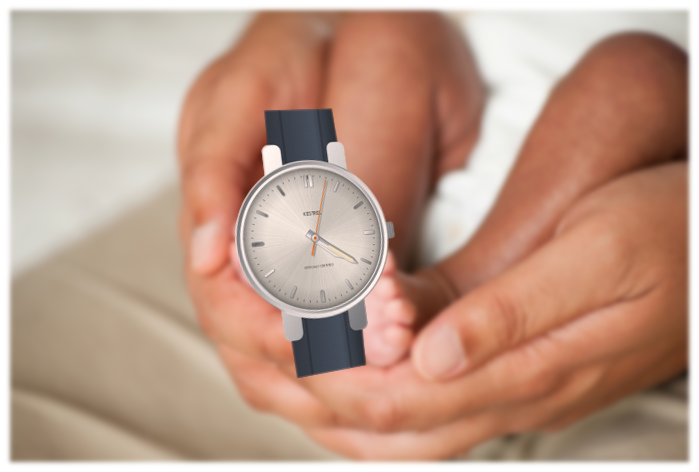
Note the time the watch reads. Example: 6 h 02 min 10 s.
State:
4 h 21 min 03 s
